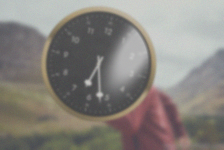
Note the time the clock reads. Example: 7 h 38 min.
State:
6 h 27 min
